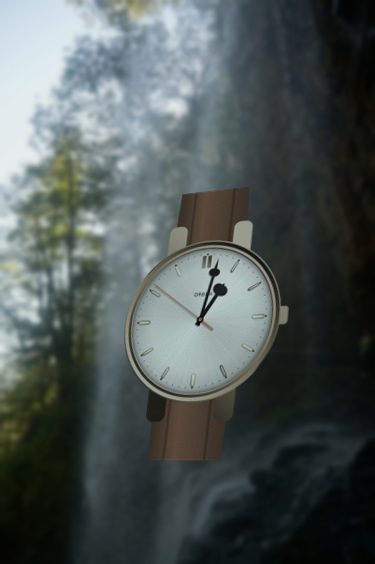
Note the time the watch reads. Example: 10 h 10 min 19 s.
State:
1 h 01 min 51 s
